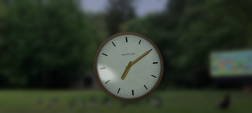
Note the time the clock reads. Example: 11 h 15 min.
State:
7 h 10 min
